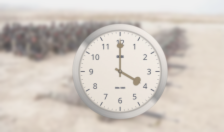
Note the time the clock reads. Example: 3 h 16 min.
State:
4 h 00 min
